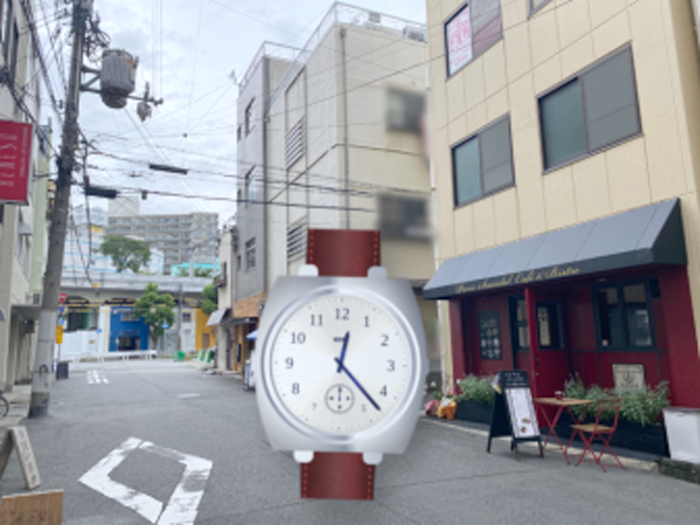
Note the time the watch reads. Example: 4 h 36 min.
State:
12 h 23 min
